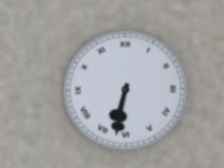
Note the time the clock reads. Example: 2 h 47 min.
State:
6 h 32 min
